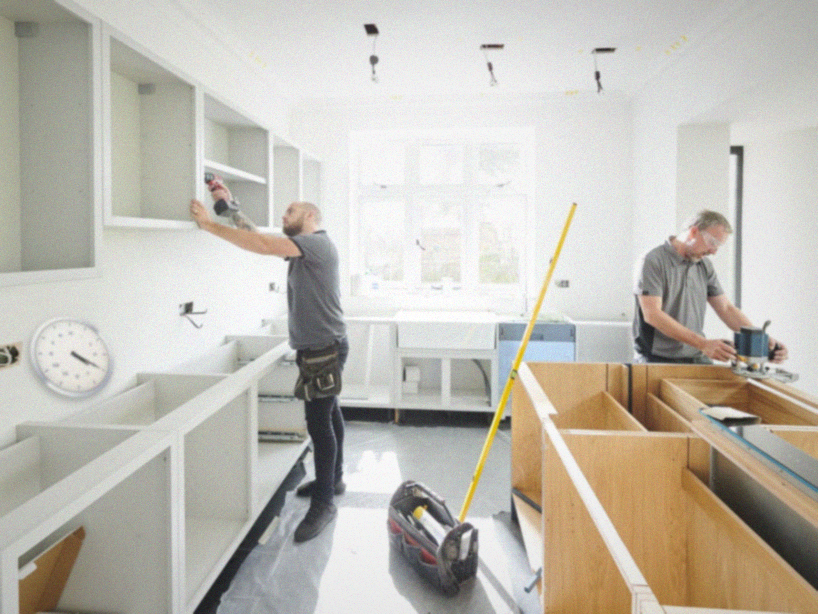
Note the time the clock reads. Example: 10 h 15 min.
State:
4 h 20 min
